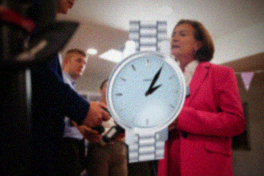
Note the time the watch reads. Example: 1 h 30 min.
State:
2 h 05 min
